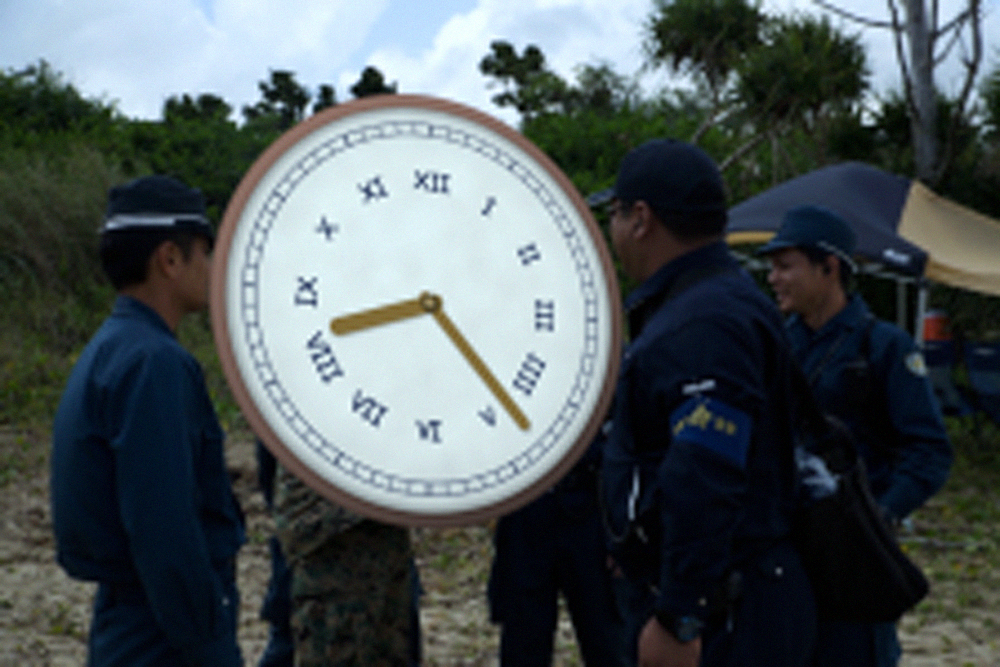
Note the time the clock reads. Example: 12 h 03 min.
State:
8 h 23 min
